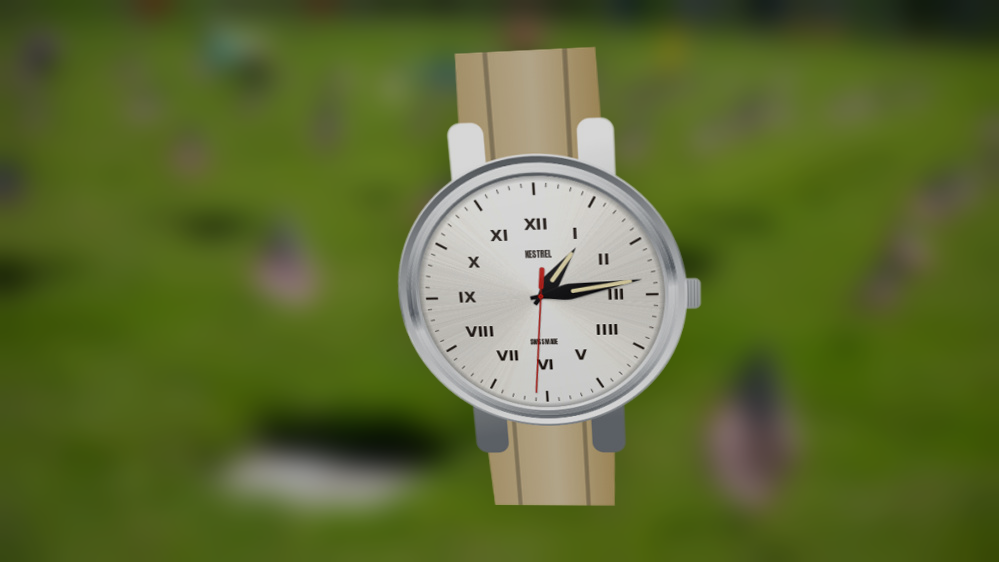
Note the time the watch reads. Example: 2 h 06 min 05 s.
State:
1 h 13 min 31 s
